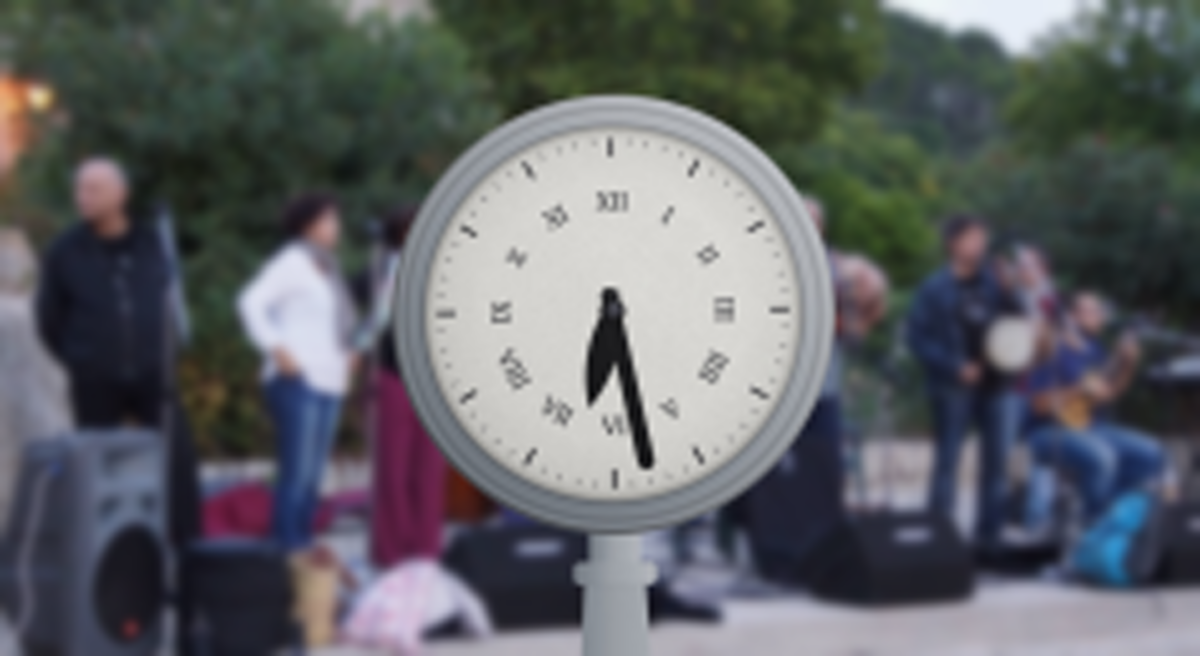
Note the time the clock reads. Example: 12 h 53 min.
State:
6 h 28 min
